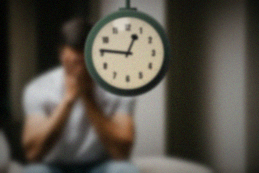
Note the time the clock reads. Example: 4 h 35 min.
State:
12 h 46 min
